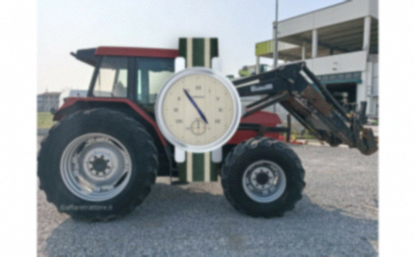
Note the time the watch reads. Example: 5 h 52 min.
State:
4 h 54 min
